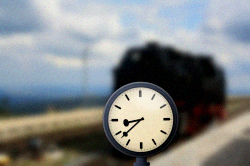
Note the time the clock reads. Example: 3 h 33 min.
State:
8 h 38 min
